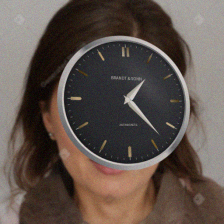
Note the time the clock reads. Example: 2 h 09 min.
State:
1 h 23 min
